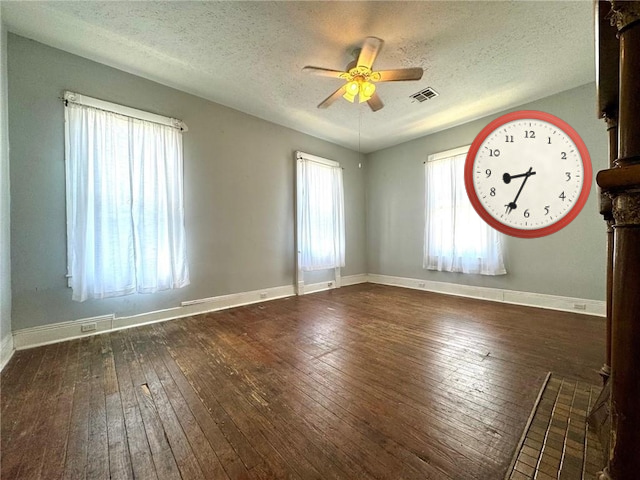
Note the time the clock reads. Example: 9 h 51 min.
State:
8 h 34 min
